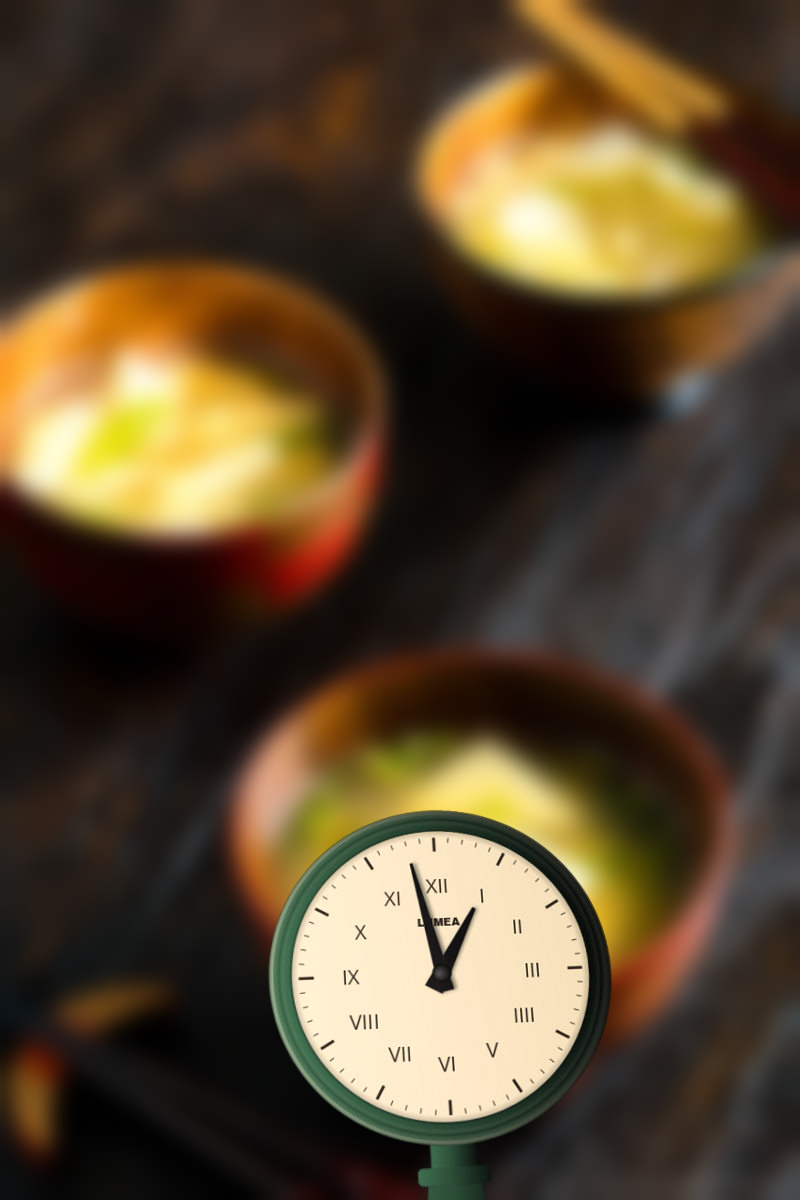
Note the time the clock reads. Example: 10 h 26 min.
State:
12 h 58 min
